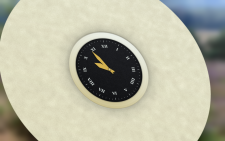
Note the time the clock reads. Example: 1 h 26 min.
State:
9 h 54 min
